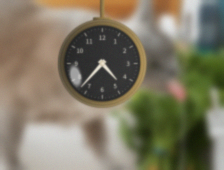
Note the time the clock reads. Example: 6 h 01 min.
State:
4 h 37 min
